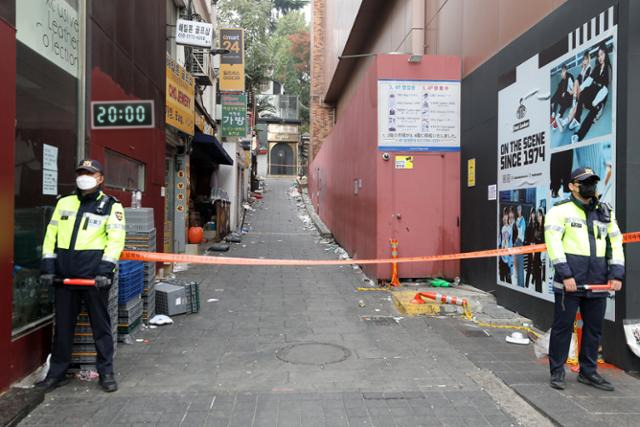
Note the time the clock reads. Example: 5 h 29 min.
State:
20 h 00 min
